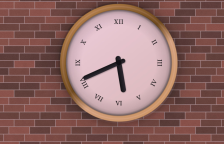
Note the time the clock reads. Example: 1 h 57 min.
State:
5 h 41 min
